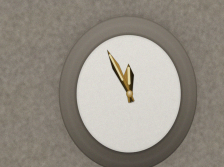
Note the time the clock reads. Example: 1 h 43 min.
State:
11 h 55 min
